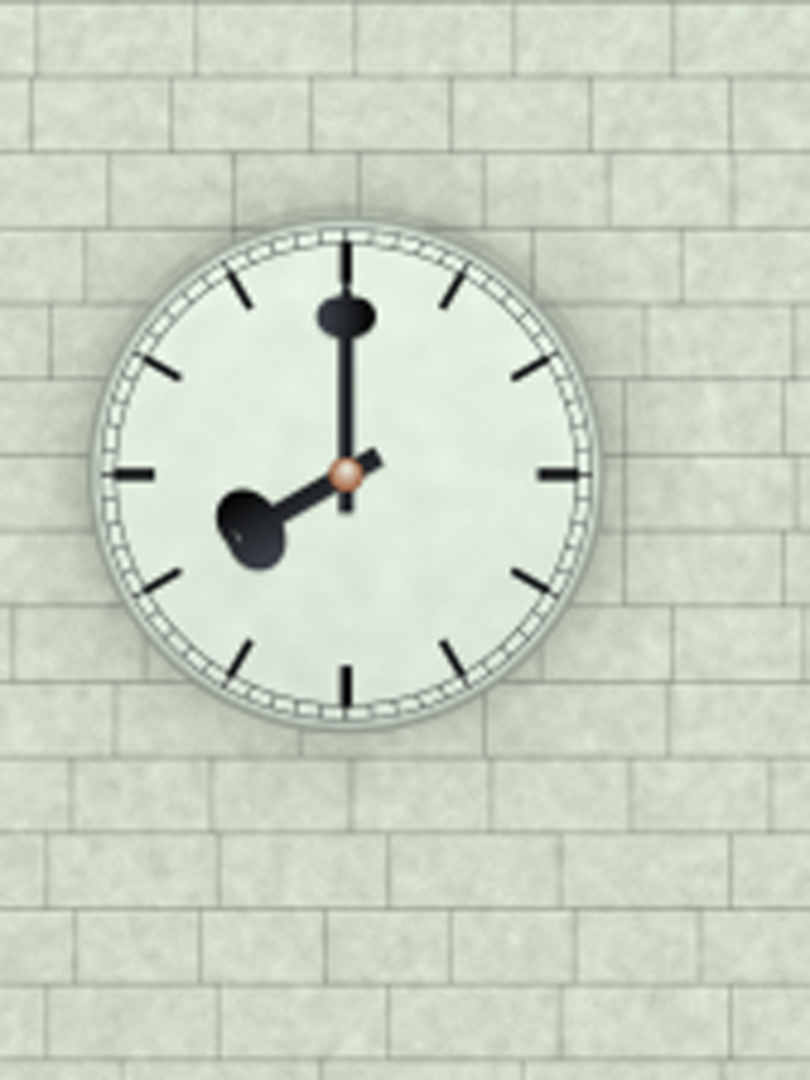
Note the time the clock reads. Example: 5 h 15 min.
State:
8 h 00 min
